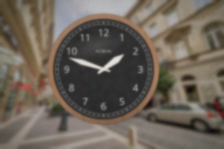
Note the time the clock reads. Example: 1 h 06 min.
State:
1 h 48 min
